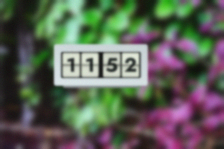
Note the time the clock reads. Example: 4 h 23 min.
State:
11 h 52 min
